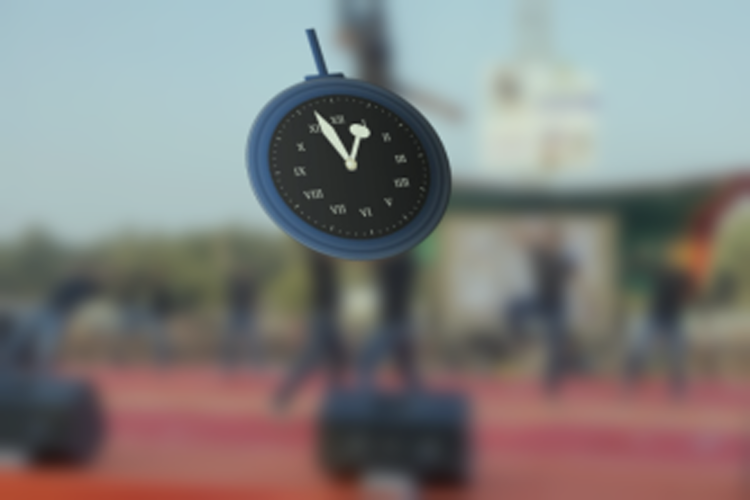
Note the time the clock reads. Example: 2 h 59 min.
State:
12 h 57 min
